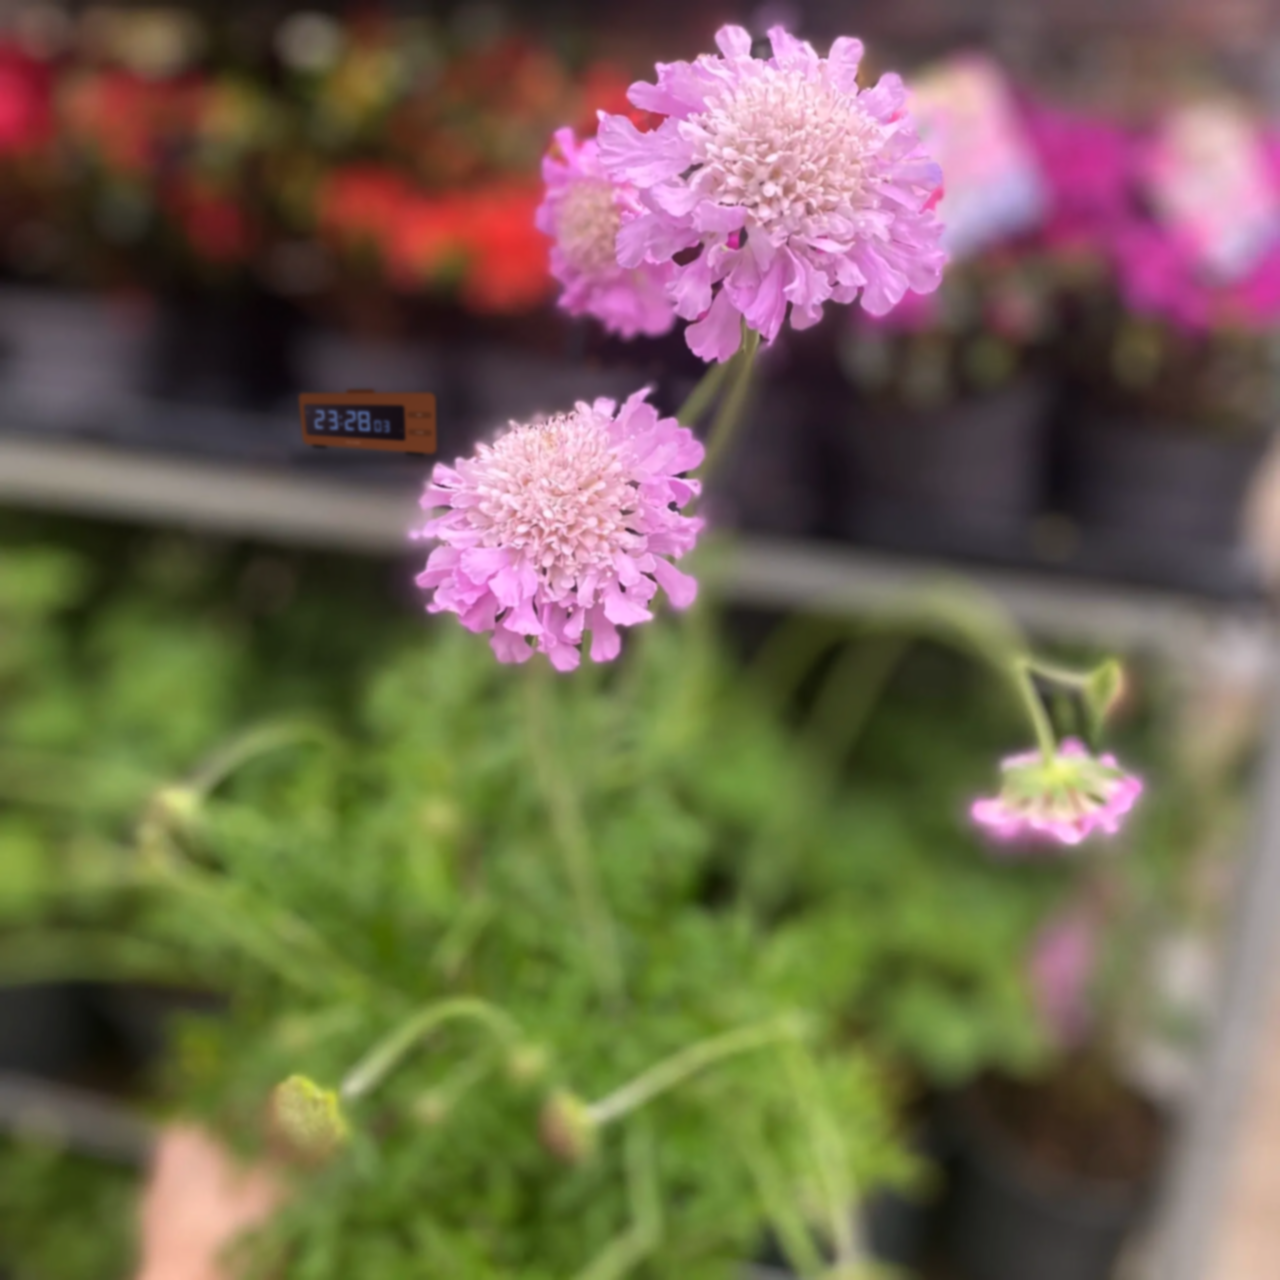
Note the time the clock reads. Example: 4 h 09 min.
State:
23 h 28 min
